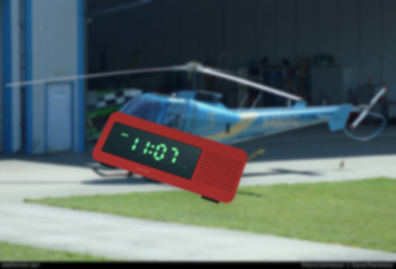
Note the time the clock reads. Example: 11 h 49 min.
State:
11 h 07 min
